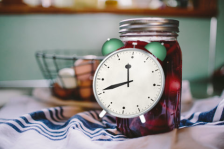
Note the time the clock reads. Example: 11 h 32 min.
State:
11 h 41 min
